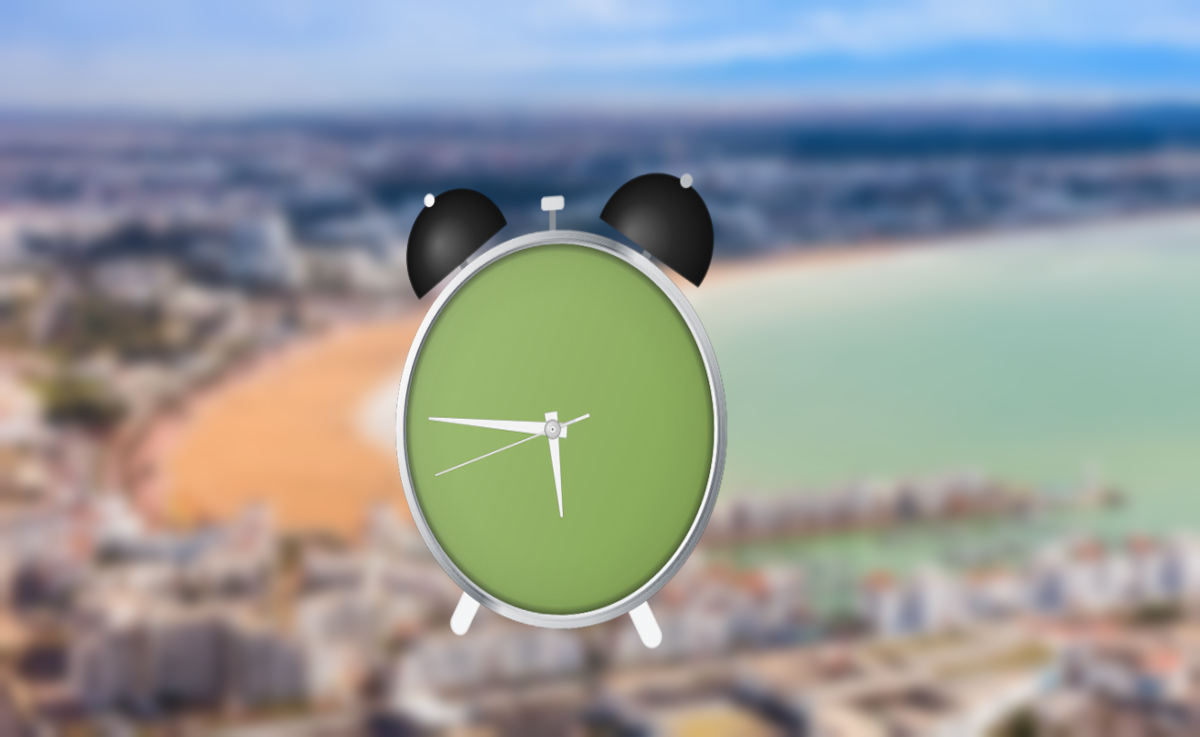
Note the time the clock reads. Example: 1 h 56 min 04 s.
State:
5 h 45 min 42 s
